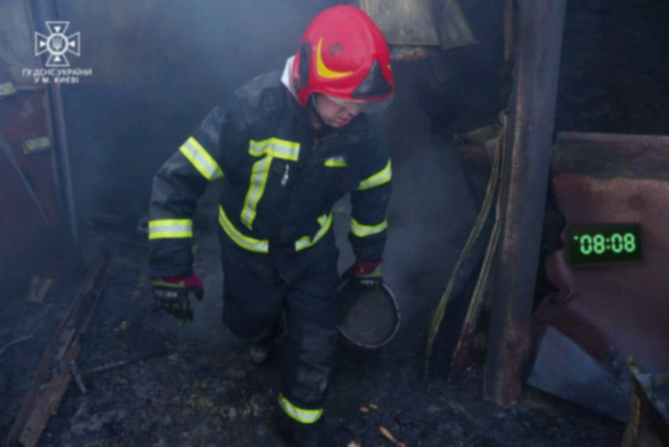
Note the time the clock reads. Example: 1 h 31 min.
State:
8 h 08 min
